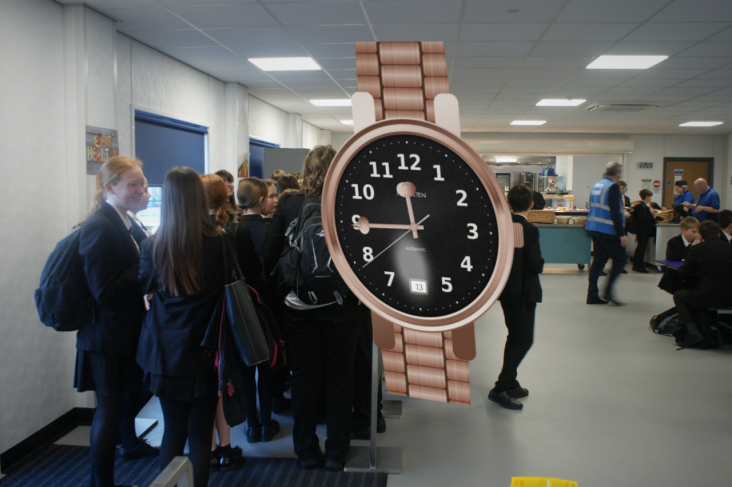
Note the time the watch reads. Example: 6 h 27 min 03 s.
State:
11 h 44 min 39 s
